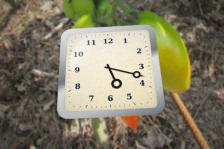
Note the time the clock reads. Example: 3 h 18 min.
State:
5 h 18 min
